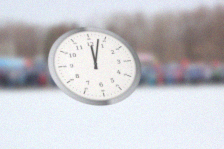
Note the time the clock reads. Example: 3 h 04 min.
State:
12 h 03 min
